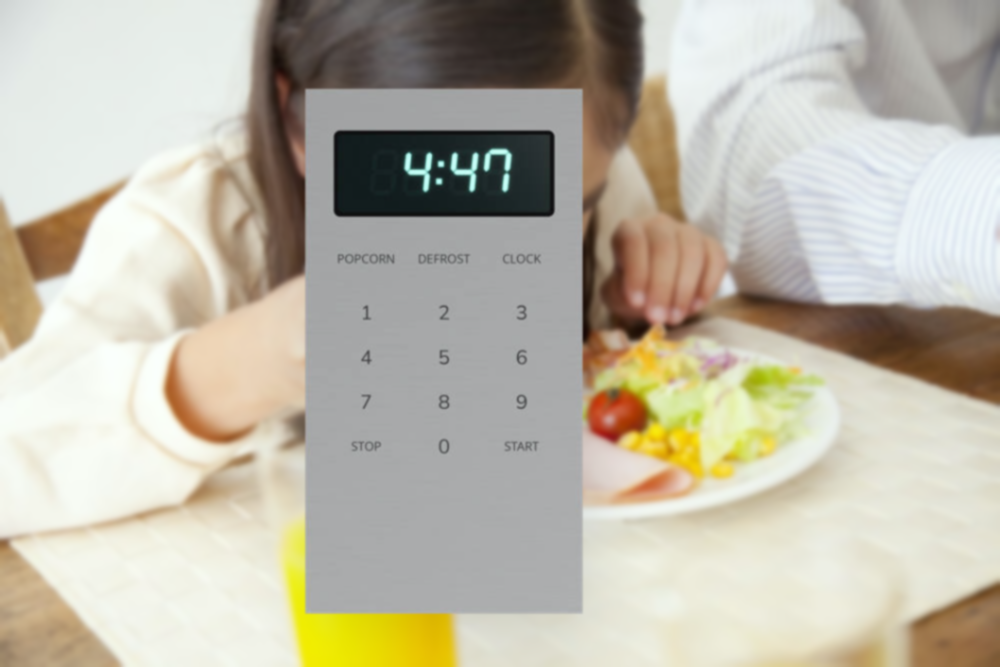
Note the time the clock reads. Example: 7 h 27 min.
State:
4 h 47 min
